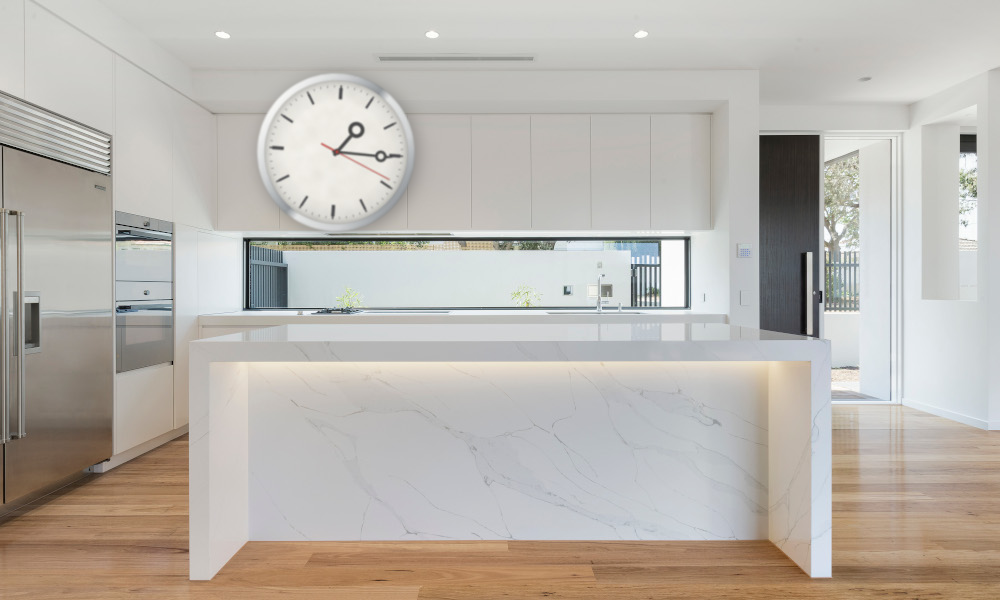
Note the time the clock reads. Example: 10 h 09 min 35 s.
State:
1 h 15 min 19 s
